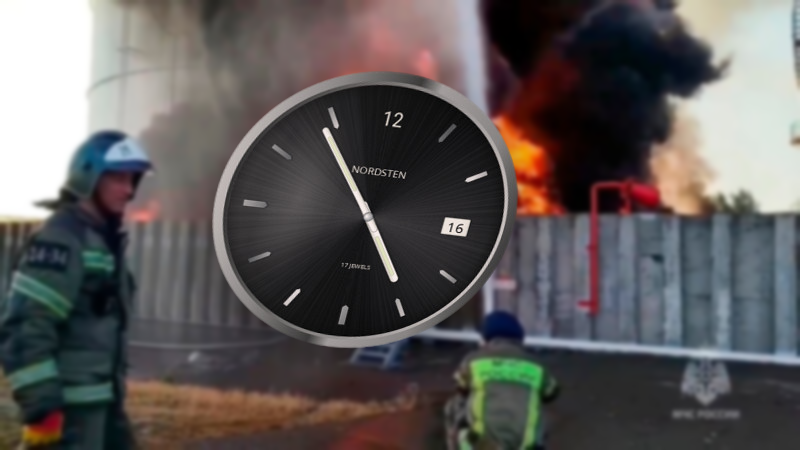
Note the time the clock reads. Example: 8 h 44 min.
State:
4 h 54 min
